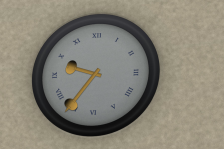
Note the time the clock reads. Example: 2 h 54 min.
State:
9 h 36 min
